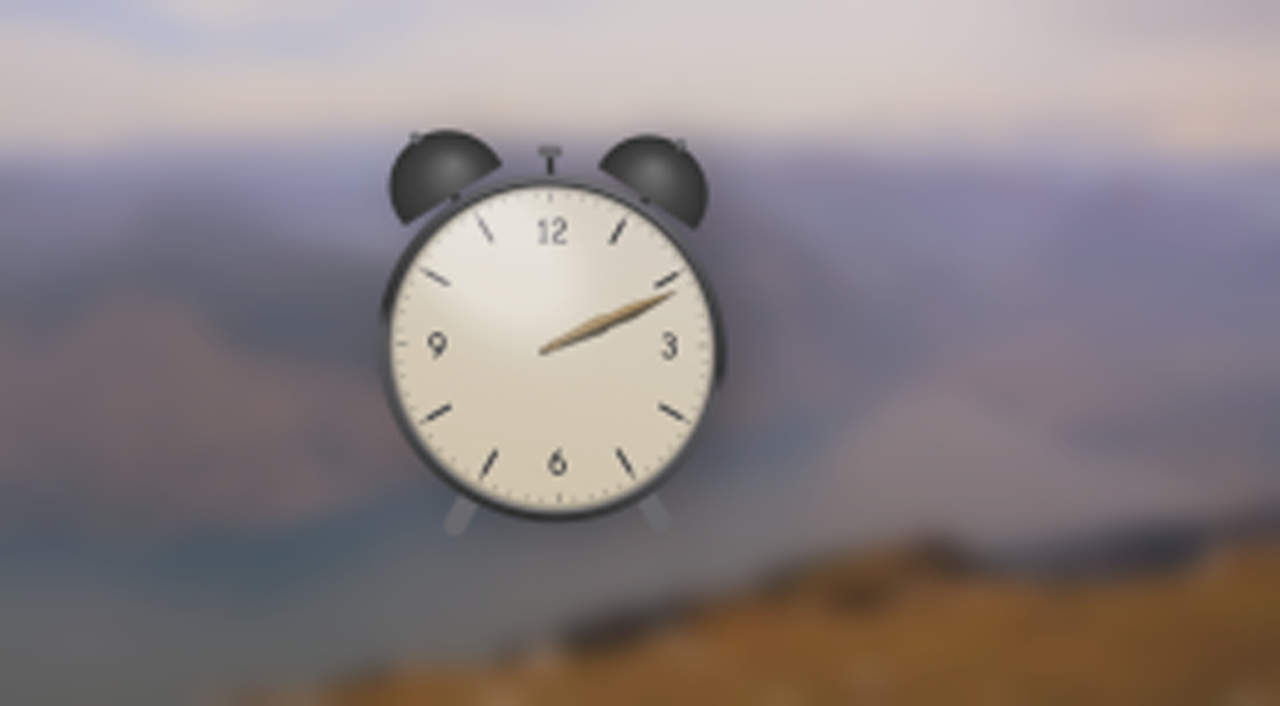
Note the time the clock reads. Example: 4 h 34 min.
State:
2 h 11 min
